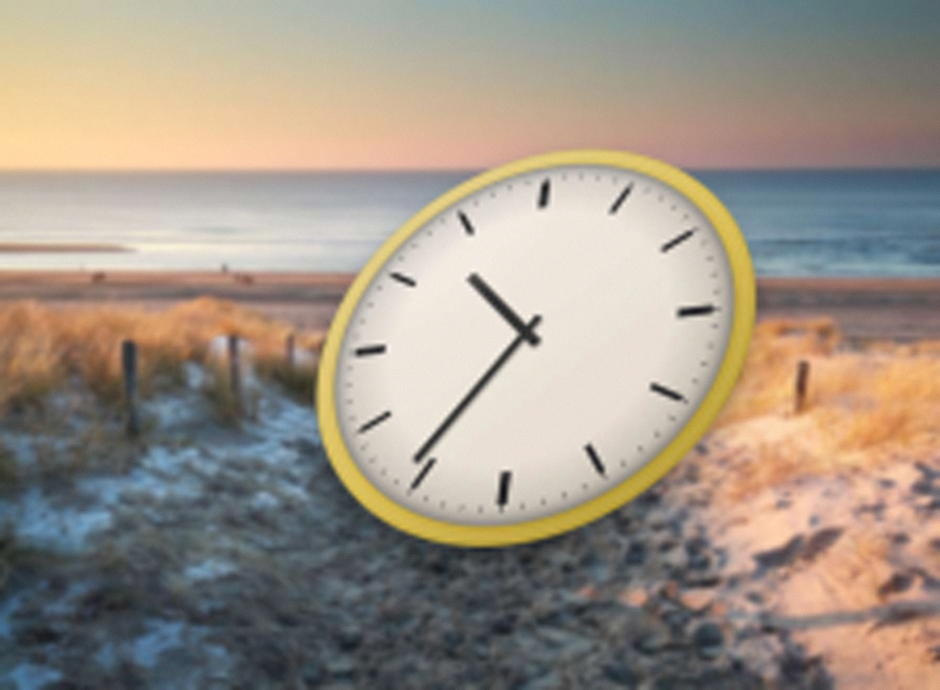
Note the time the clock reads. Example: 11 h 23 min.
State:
10 h 36 min
